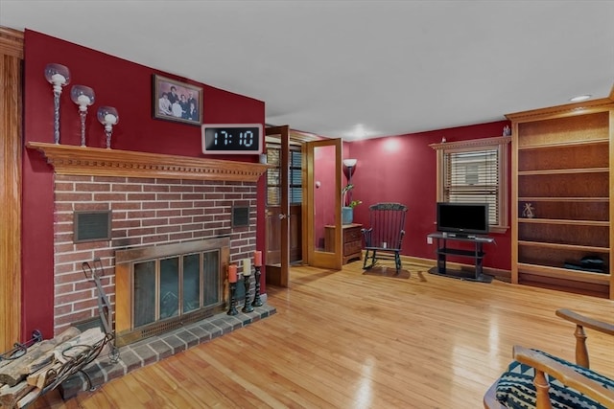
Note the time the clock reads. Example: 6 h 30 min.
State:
17 h 10 min
